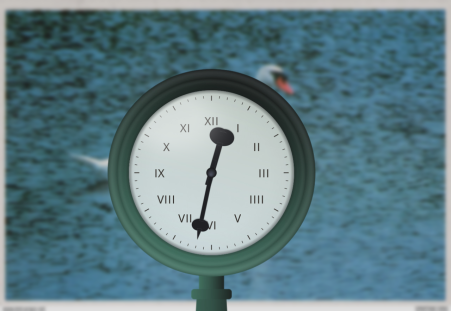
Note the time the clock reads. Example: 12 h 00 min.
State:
12 h 32 min
